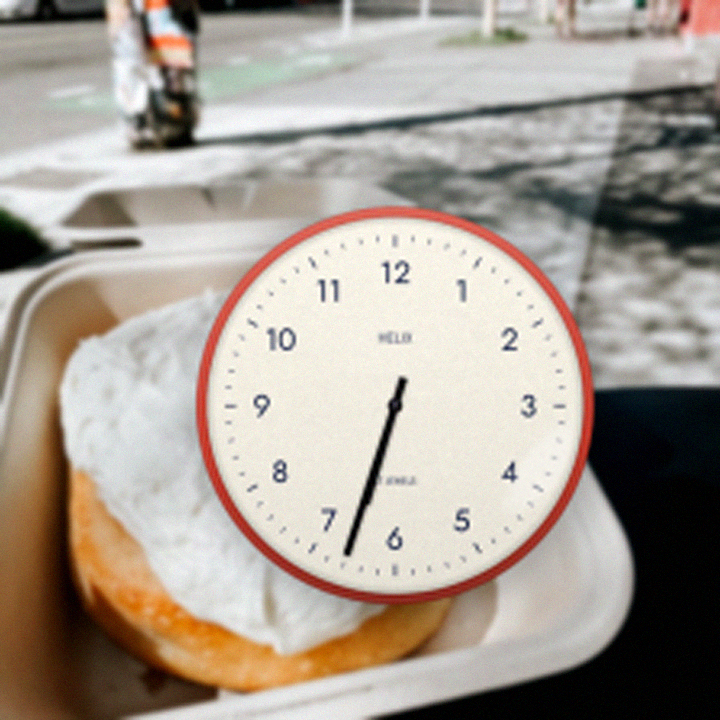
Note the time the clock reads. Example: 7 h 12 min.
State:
6 h 33 min
